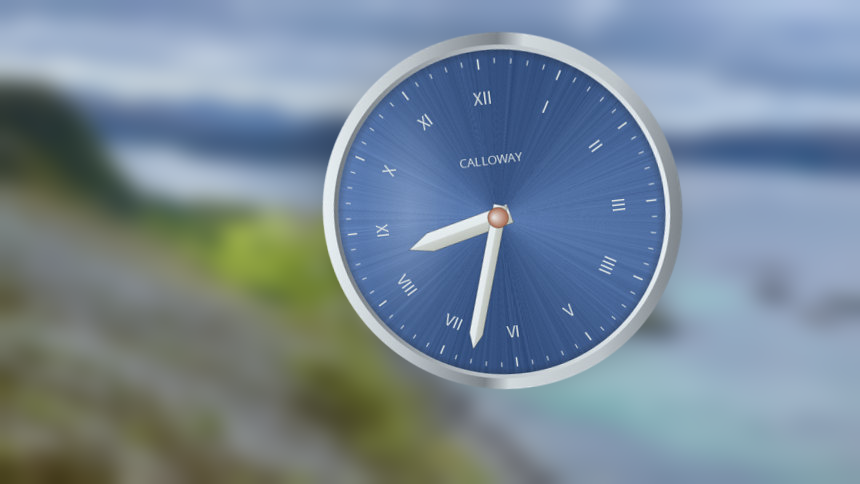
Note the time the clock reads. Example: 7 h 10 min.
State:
8 h 33 min
